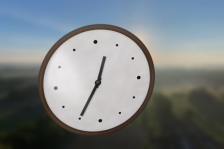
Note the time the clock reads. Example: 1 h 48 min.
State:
12 h 35 min
